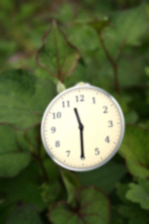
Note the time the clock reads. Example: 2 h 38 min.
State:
11 h 30 min
